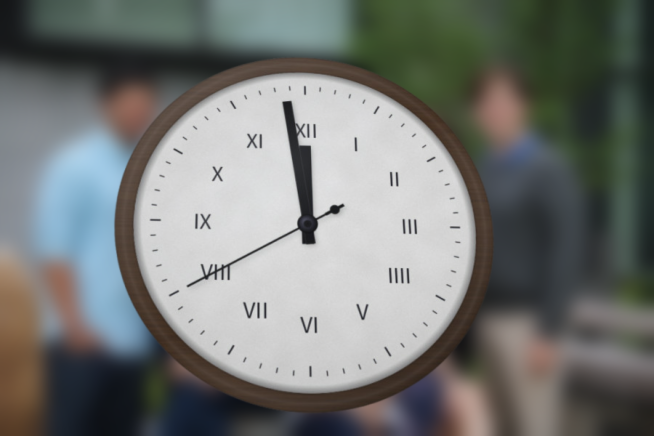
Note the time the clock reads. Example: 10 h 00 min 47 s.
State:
11 h 58 min 40 s
